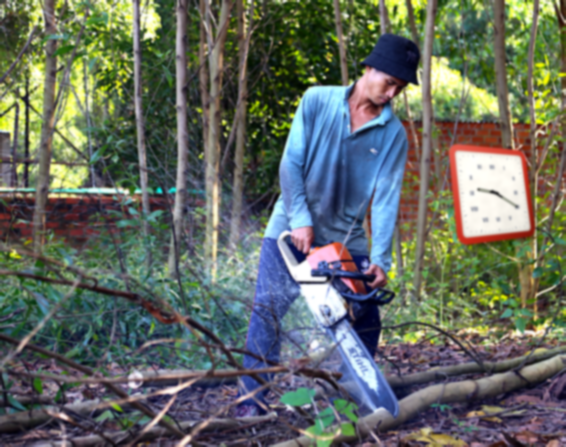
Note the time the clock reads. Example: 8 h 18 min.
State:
9 h 20 min
